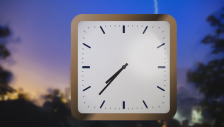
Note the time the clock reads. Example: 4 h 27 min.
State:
7 h 37 min
